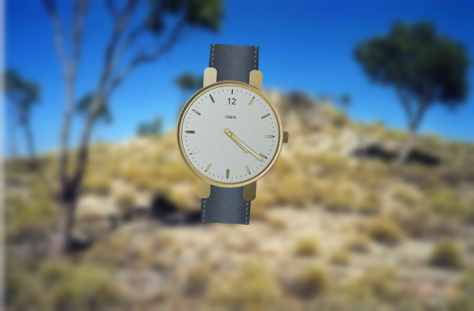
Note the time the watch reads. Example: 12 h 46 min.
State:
4 h 21 min
